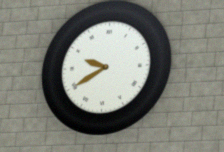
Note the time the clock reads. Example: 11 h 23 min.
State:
9 h 40 min
